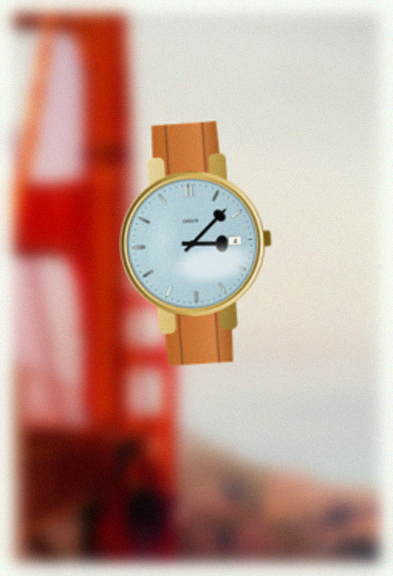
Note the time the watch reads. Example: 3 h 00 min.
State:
3 h 08 min
